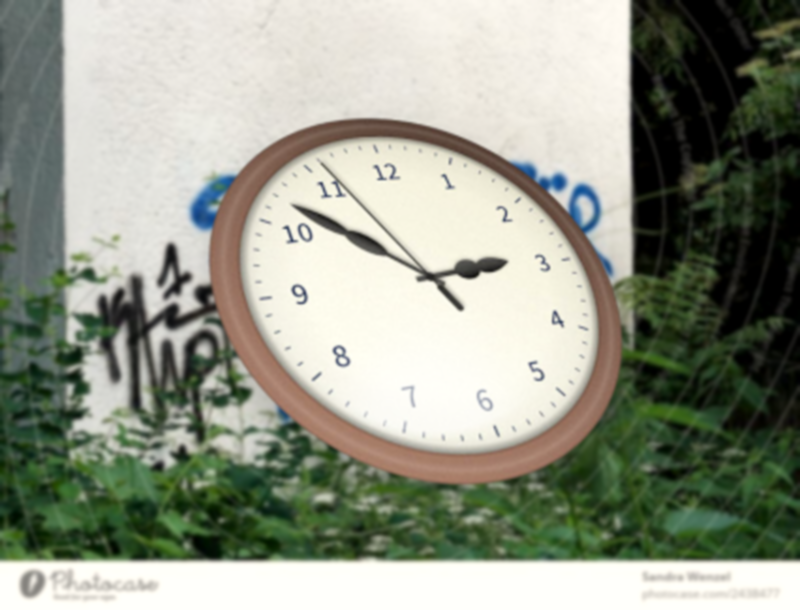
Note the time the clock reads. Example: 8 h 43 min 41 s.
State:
2 h 51 min 56 s
